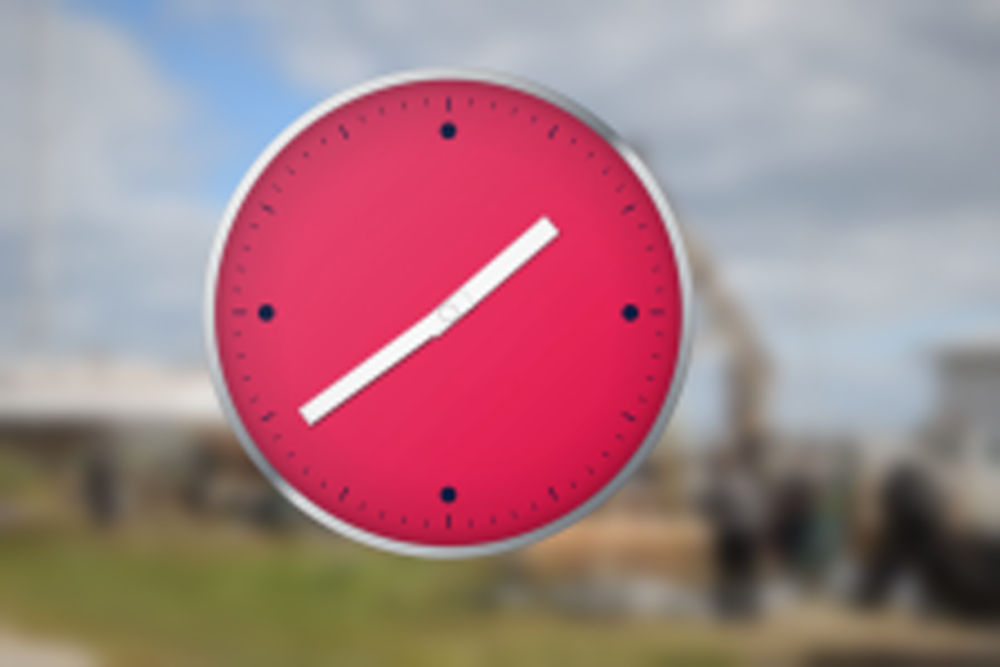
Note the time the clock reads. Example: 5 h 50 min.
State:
1 h 39 min
